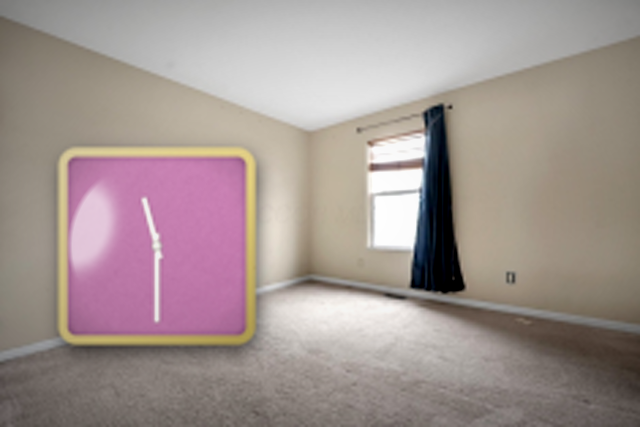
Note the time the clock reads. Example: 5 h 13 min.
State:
11 h 30 min
